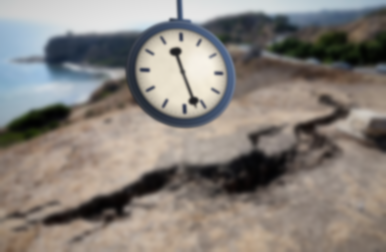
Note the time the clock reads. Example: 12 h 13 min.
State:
11 h 27 min
